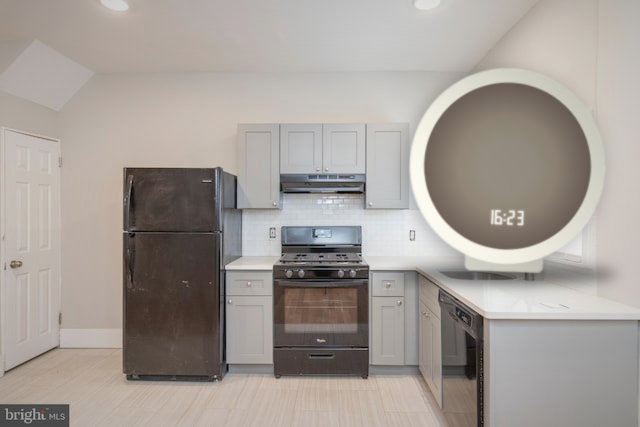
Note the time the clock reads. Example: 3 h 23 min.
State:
16 h 23 min
